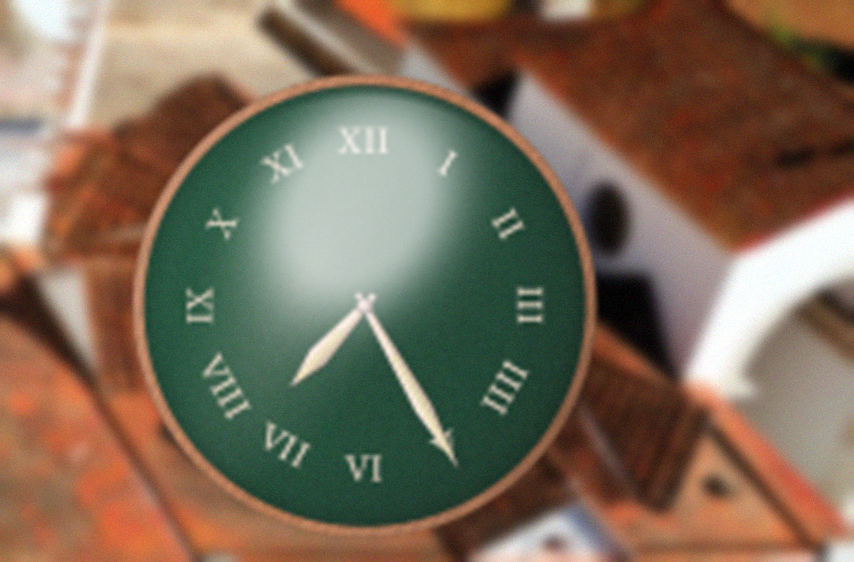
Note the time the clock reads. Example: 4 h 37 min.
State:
7 h 25 min
